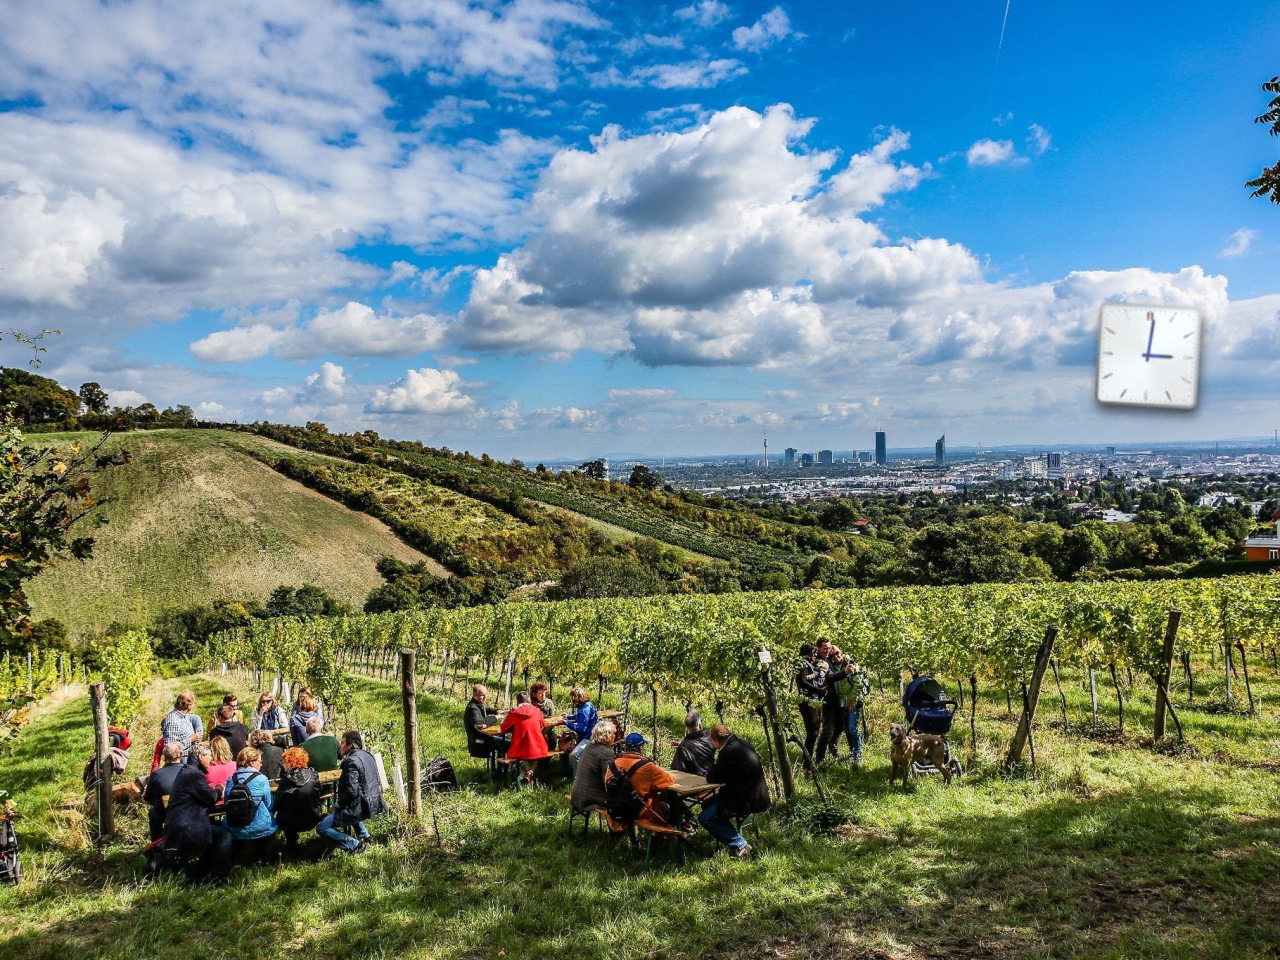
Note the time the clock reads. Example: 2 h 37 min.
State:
3 h 01 min
